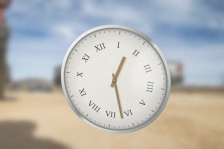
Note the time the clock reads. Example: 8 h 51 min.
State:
1 h 32 min
